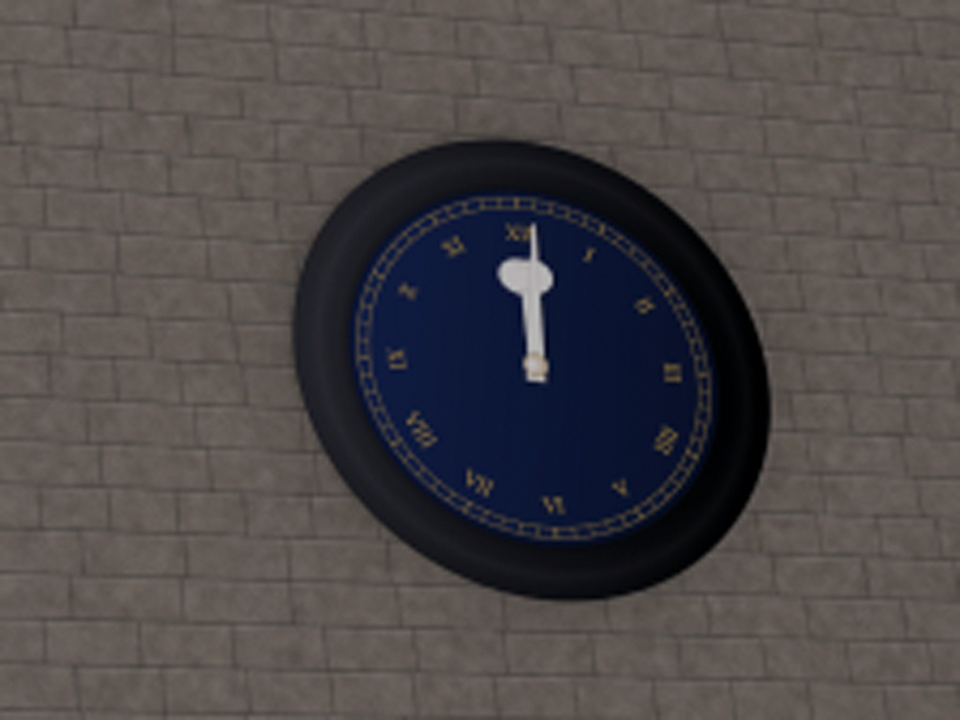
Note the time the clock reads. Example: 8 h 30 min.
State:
12 h 01 min
